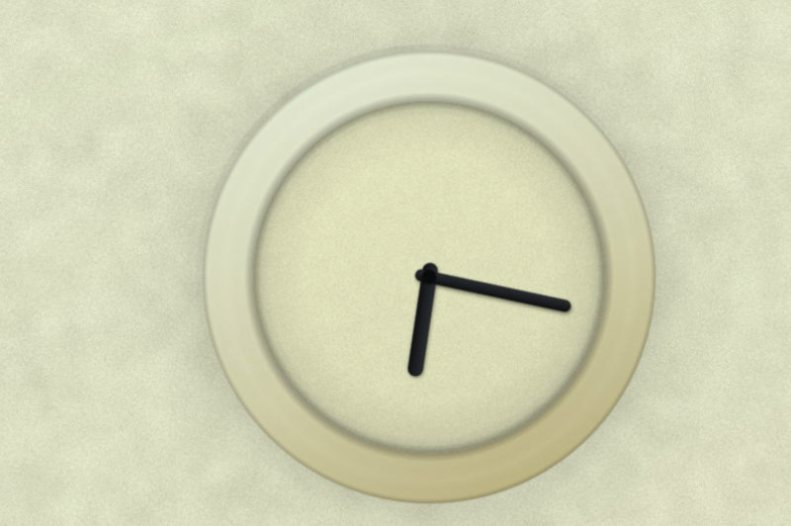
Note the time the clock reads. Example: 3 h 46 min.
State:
6 h 17 min
